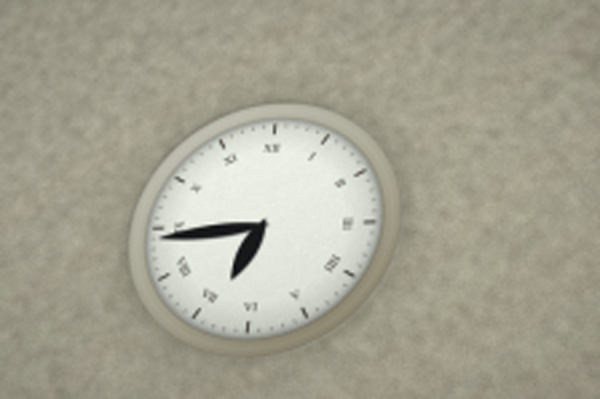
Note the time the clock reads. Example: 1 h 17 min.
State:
6 h 44 min
